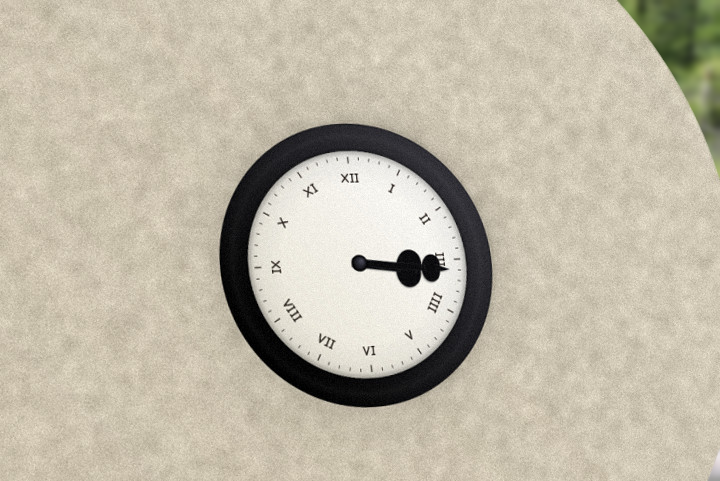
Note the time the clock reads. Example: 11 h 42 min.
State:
3 h 16 min
